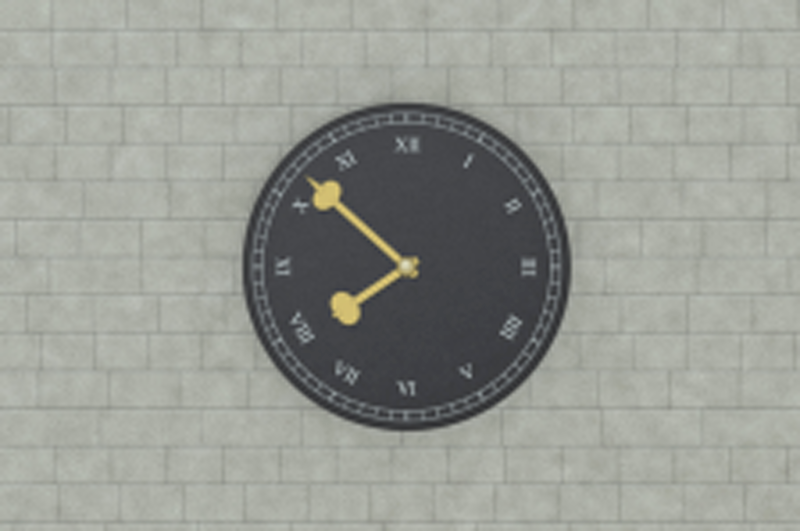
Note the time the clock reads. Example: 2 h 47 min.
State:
7 h 52 min
